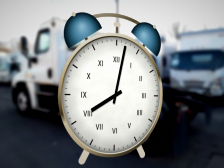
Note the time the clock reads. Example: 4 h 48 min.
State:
8 h 02 min
